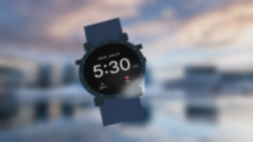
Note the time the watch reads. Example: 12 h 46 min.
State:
5 h 30 min
